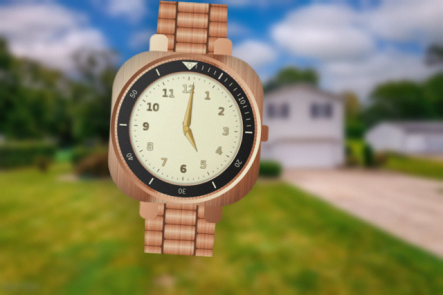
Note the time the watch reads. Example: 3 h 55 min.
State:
5 h 01 min
